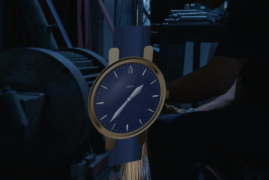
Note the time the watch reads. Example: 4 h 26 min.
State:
1 h 37 min
